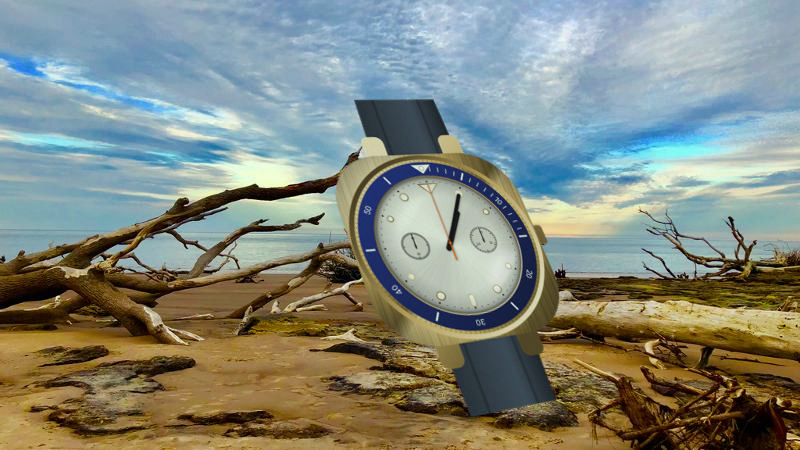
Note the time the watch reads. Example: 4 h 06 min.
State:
1 h 05 min
